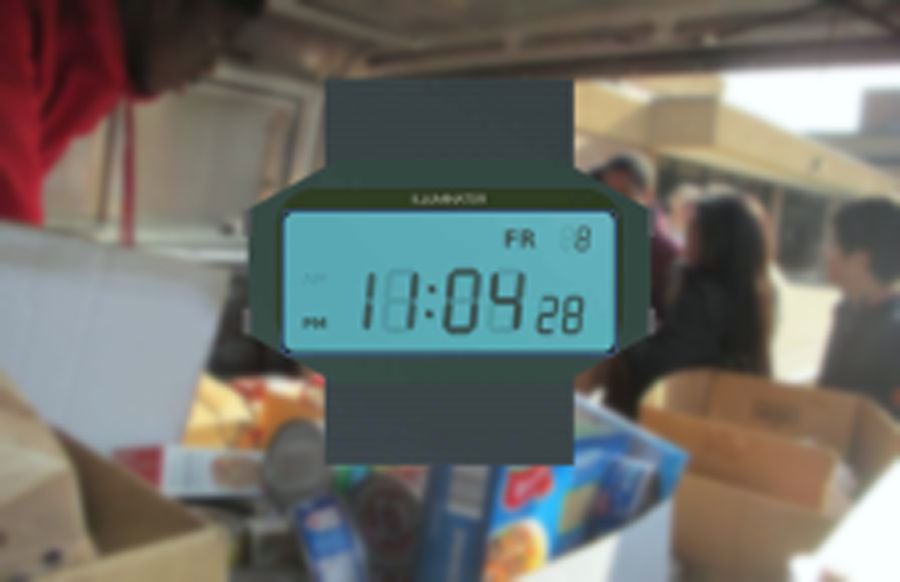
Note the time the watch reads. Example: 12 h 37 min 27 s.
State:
11 h 04 min 28 s
